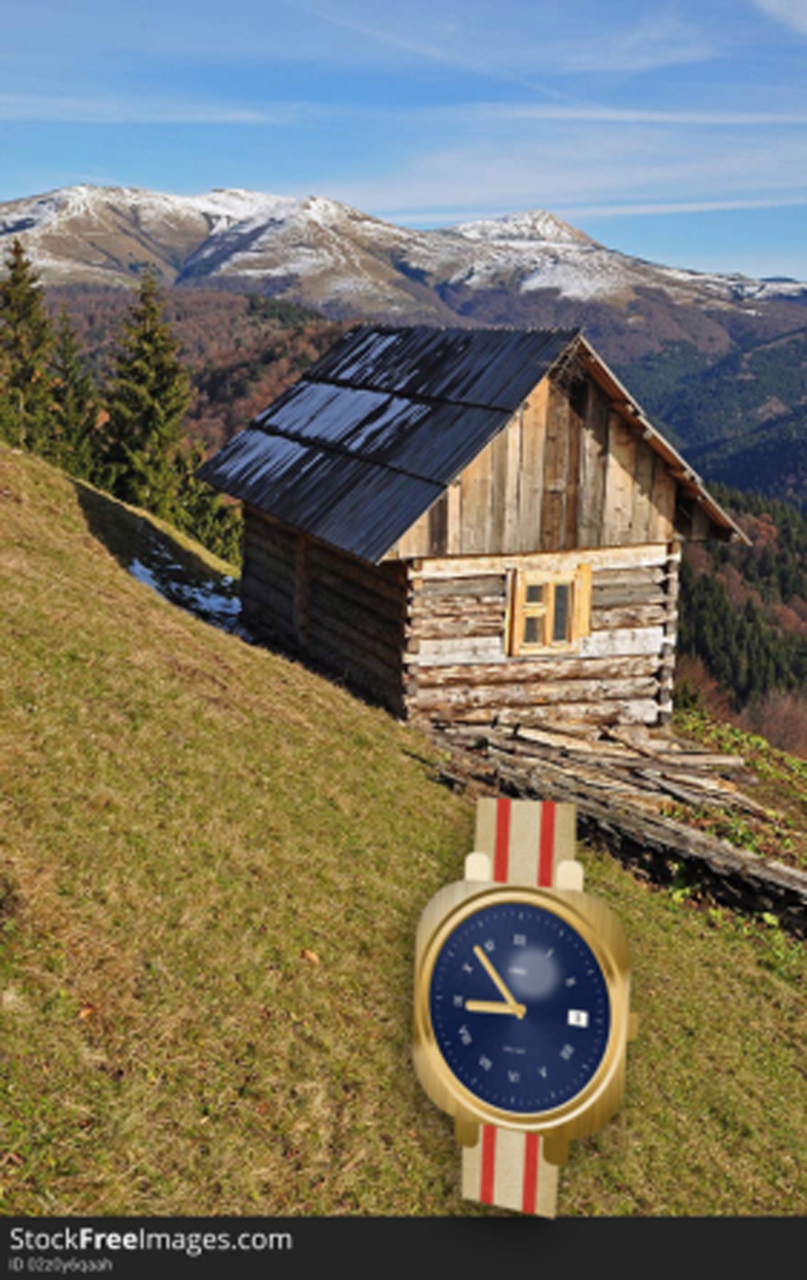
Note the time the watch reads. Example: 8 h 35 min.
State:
8 h 53 min
